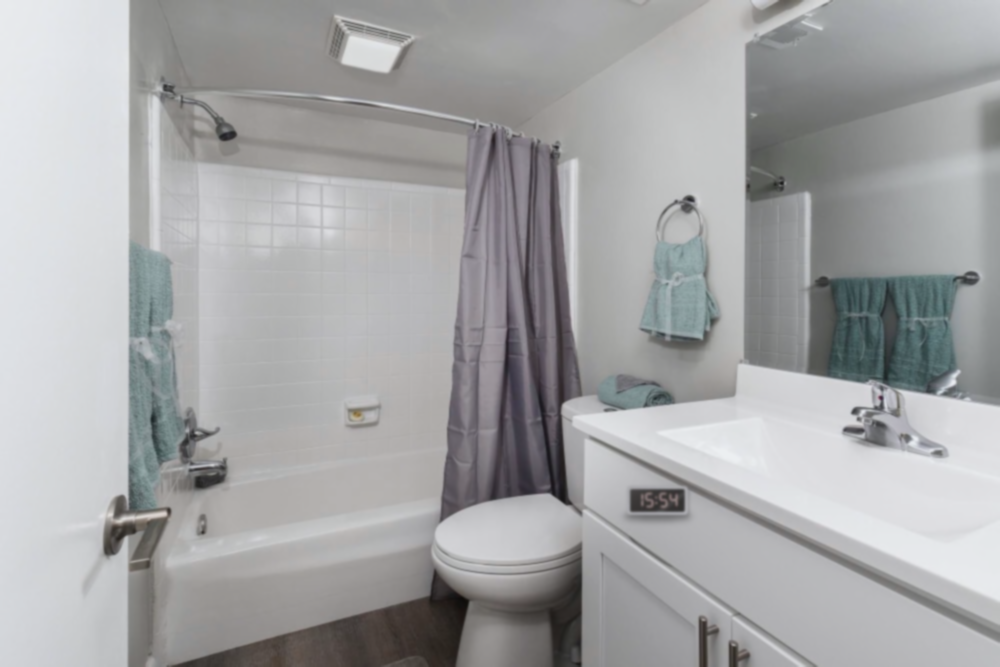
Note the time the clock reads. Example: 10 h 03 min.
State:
15 h 54 min
